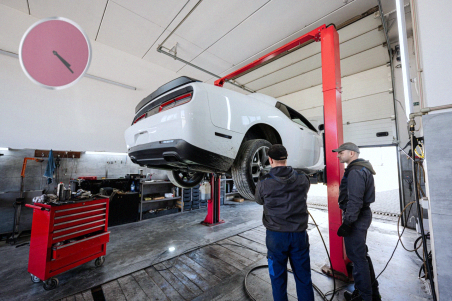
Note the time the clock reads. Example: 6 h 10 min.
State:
4 h 23 min
